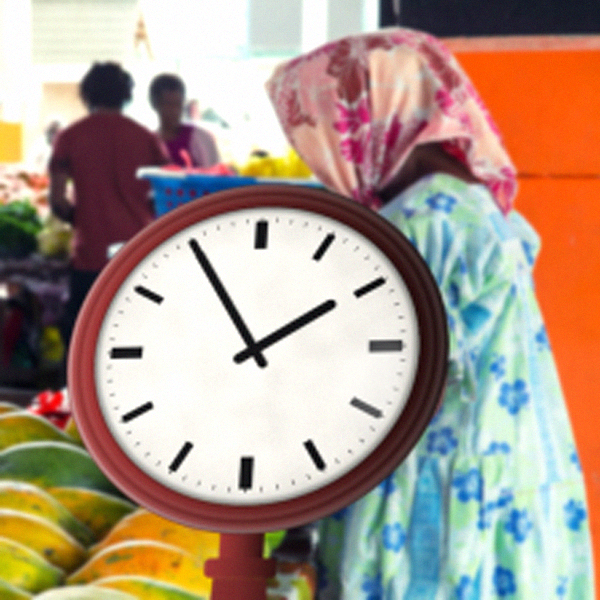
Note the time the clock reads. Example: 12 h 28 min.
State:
1 h 55 min
